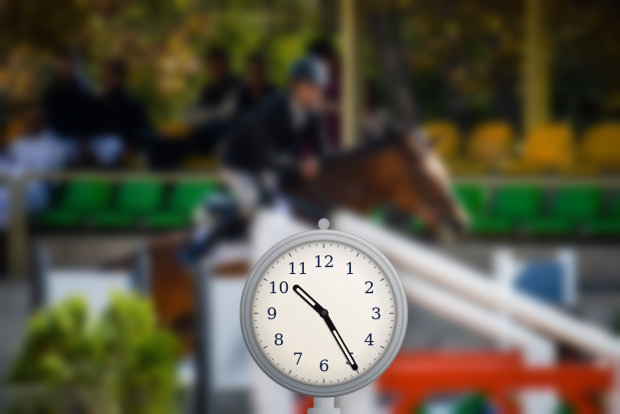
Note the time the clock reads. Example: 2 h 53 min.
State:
10 h 25 min
